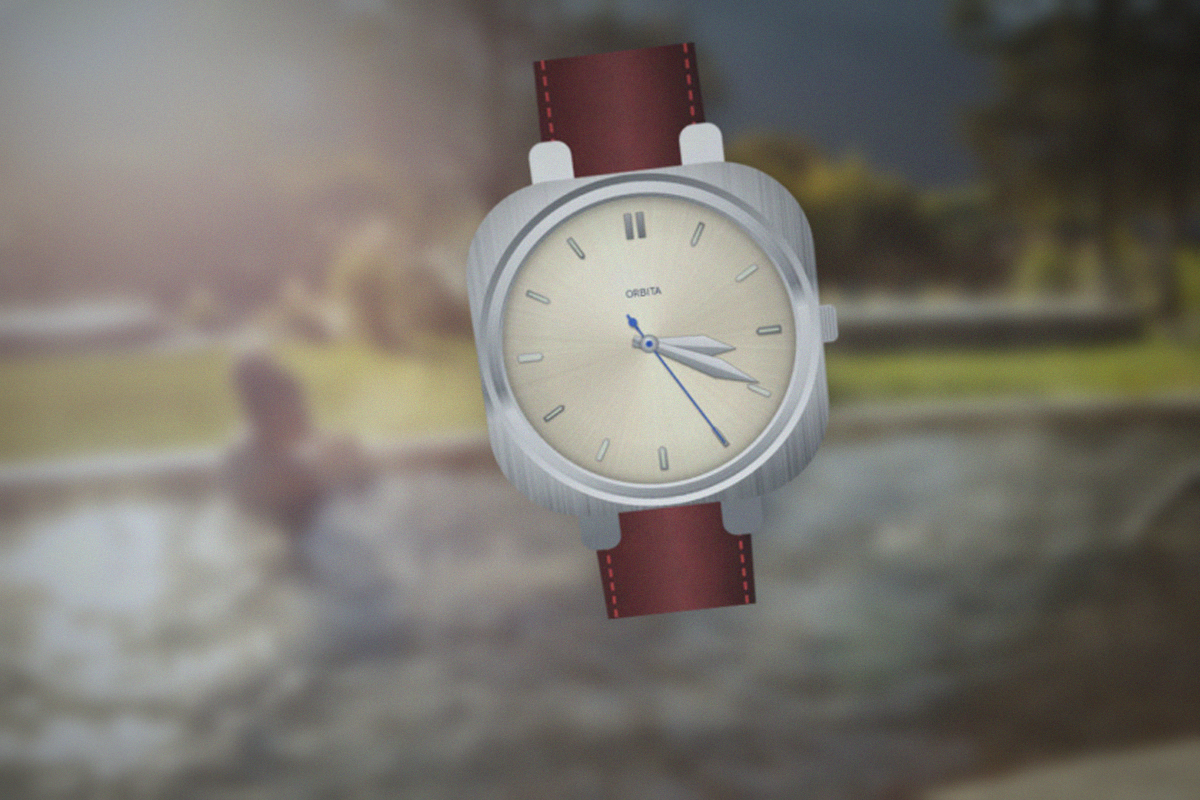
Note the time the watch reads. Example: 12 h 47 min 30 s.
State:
3 h 19 min 25 s
